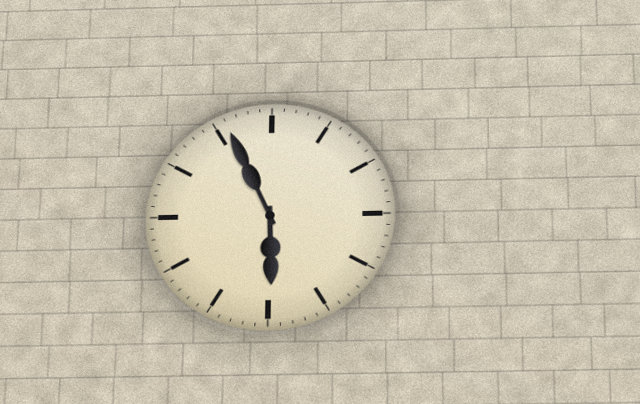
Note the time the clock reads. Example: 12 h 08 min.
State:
5 h 56 min
